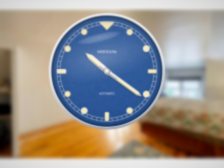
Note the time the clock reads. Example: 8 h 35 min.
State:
10 h 21 min
